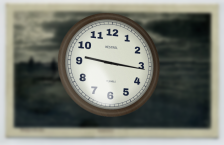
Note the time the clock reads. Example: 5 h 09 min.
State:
9 h 16 min
